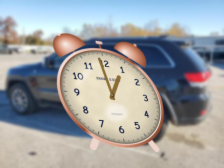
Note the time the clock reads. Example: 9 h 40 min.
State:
12 h 59 min
